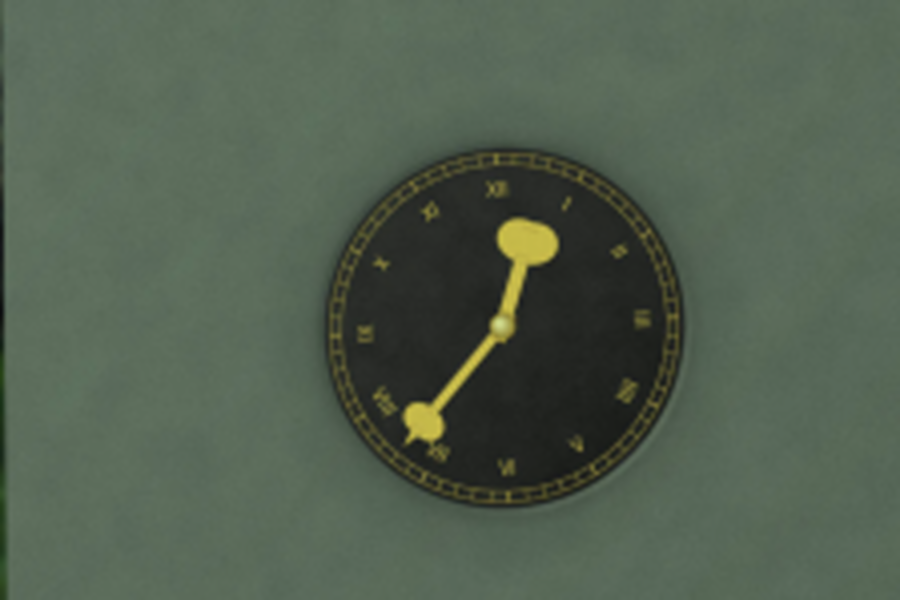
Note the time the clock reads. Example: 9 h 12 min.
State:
12 h 37 min
